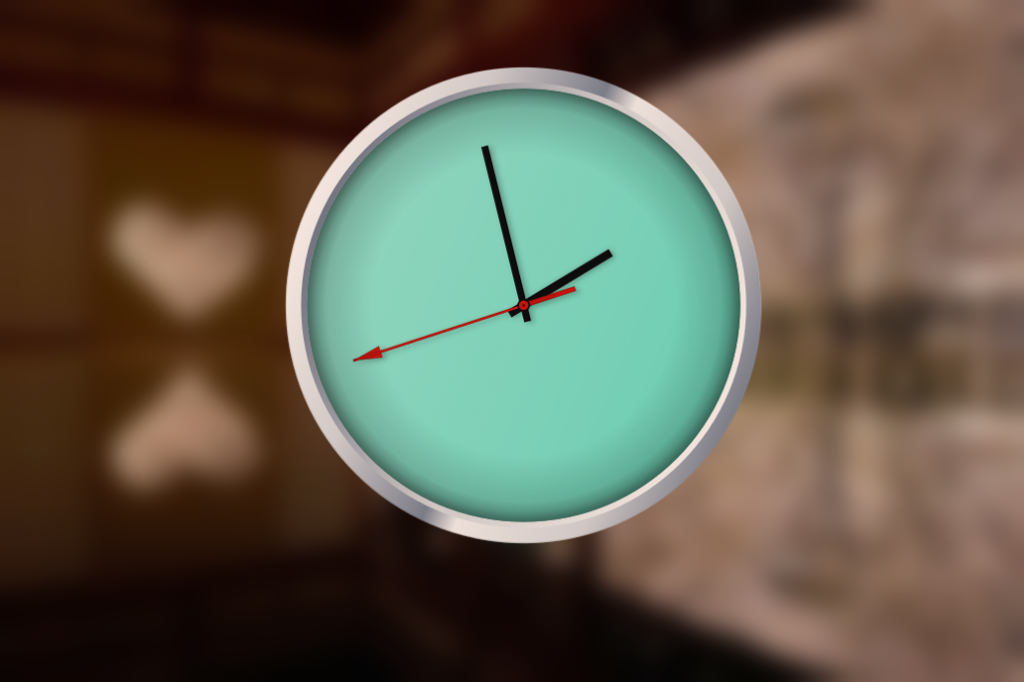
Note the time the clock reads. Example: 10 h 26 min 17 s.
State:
1 h 57 min 42 s
